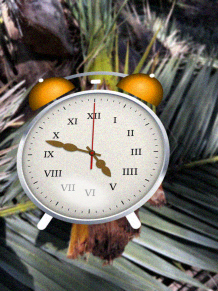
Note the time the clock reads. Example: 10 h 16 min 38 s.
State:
4 h 48 min 00 s
